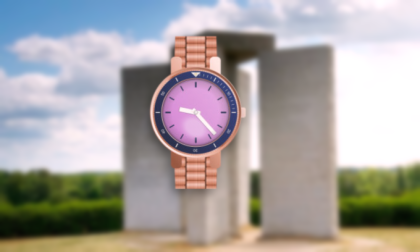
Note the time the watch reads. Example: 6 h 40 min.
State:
9 h 23 min
